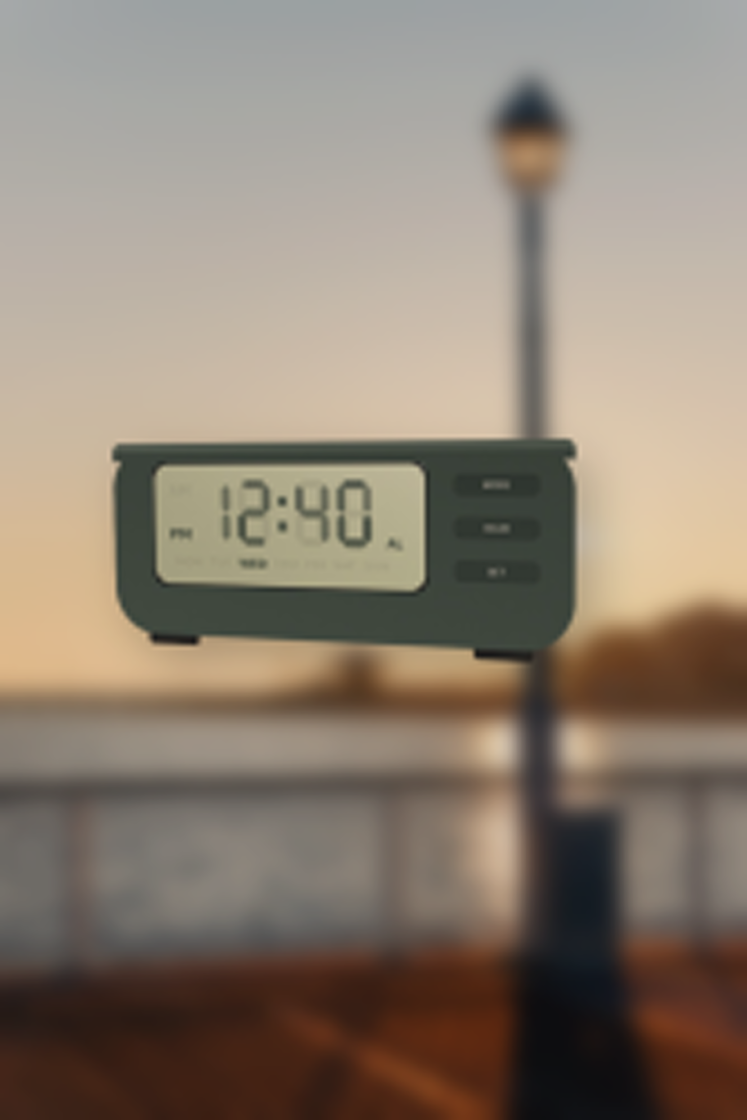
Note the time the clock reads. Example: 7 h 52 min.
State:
12 h 40 min
